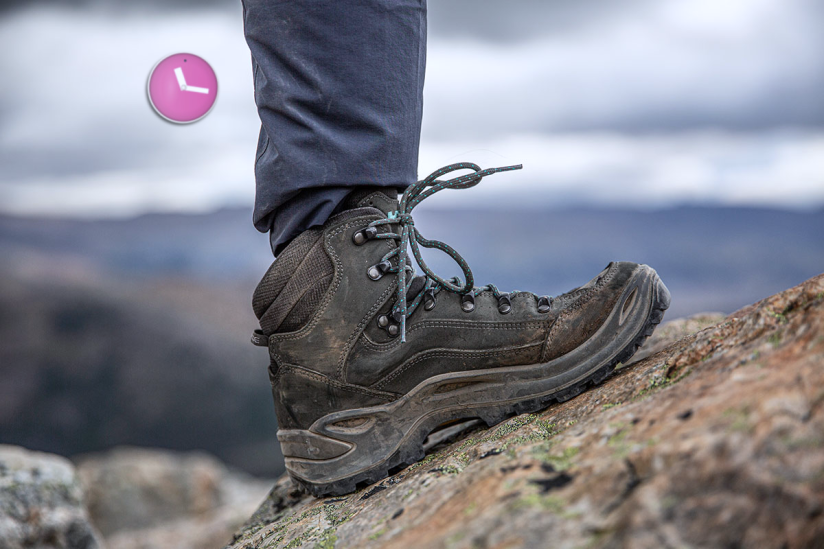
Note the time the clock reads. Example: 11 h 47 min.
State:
11 h 16 min
